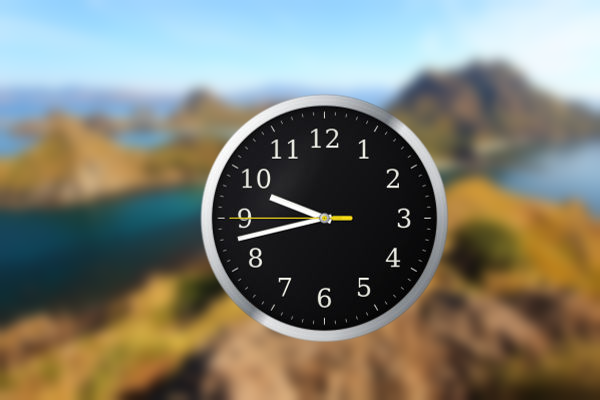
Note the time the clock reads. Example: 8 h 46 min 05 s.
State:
9 h 42 min 45 s
